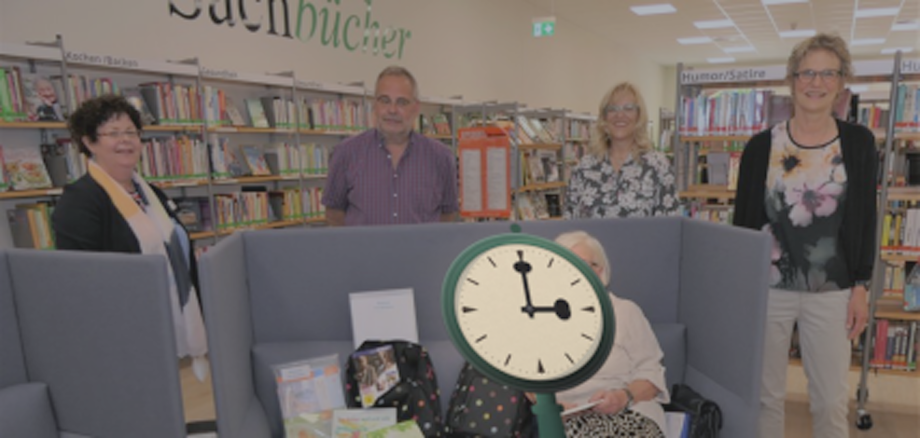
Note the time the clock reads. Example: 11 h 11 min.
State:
3 h 00 min
